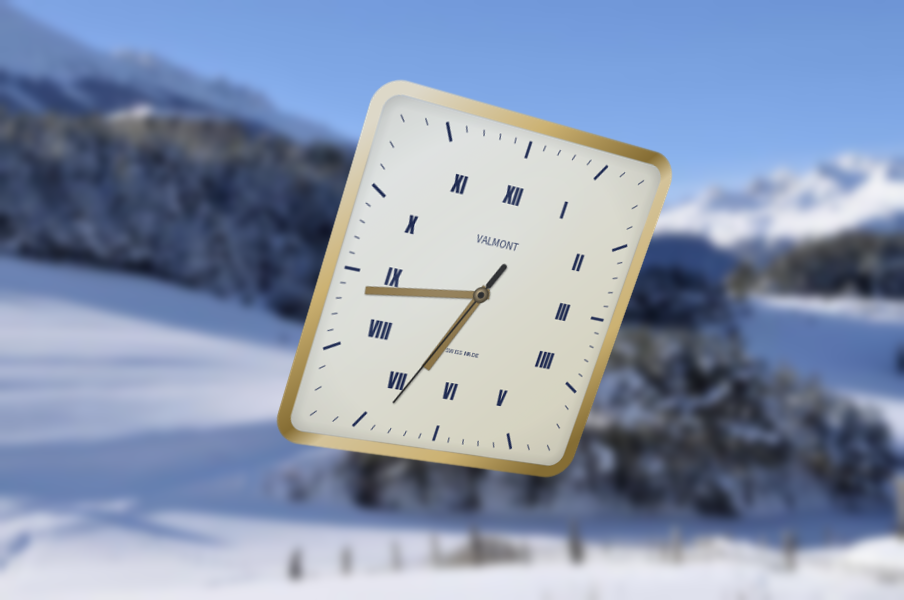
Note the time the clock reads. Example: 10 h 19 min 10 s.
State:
6 h 43 min 34 s
